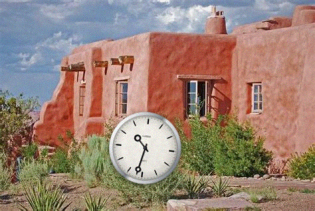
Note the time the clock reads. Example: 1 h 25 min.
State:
10 h 32 min
